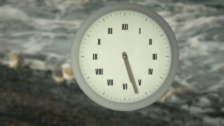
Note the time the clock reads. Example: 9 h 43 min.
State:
5 h 27 min
